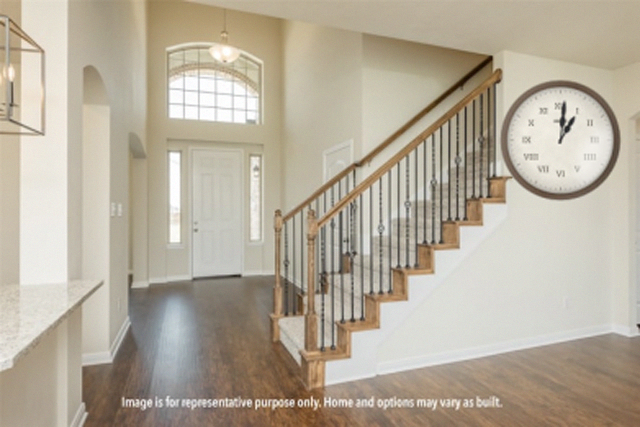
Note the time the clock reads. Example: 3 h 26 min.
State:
1 h 01 min
